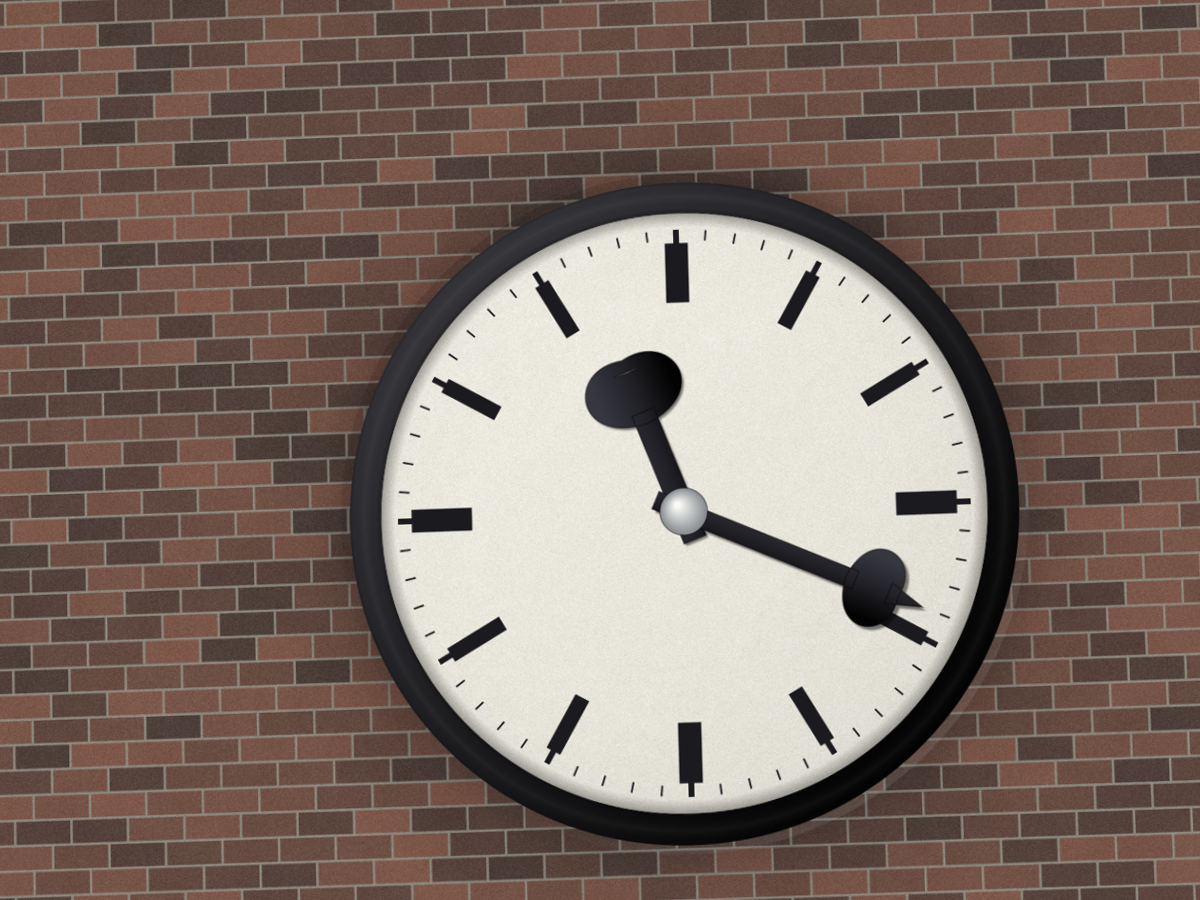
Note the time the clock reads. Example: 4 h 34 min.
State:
11 h 19 min
